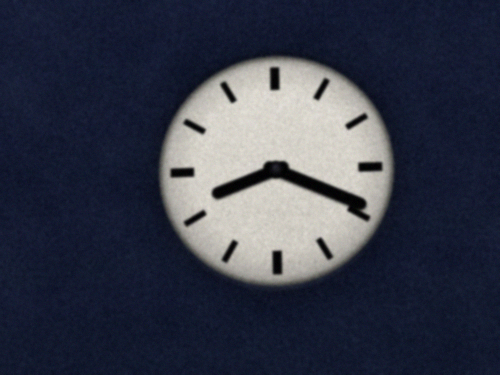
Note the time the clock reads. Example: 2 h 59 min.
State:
8 h 19 min
